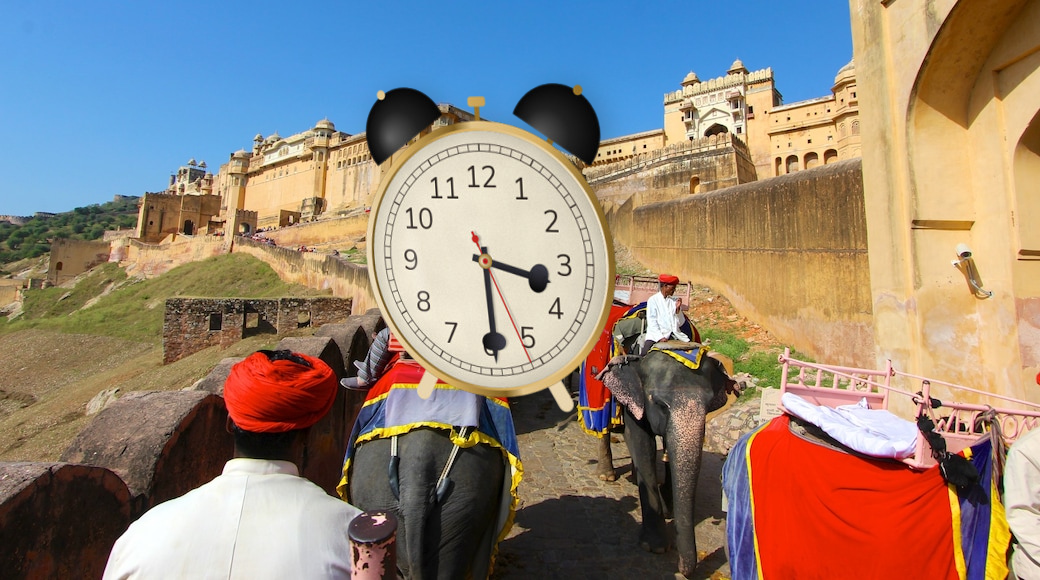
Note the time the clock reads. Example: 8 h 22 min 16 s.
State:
3 h 29 min 26 s
